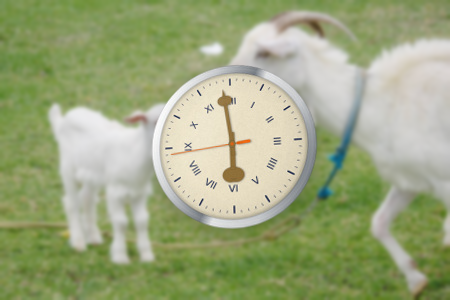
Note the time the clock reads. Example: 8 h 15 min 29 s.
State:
5 h 58 min 44 s
